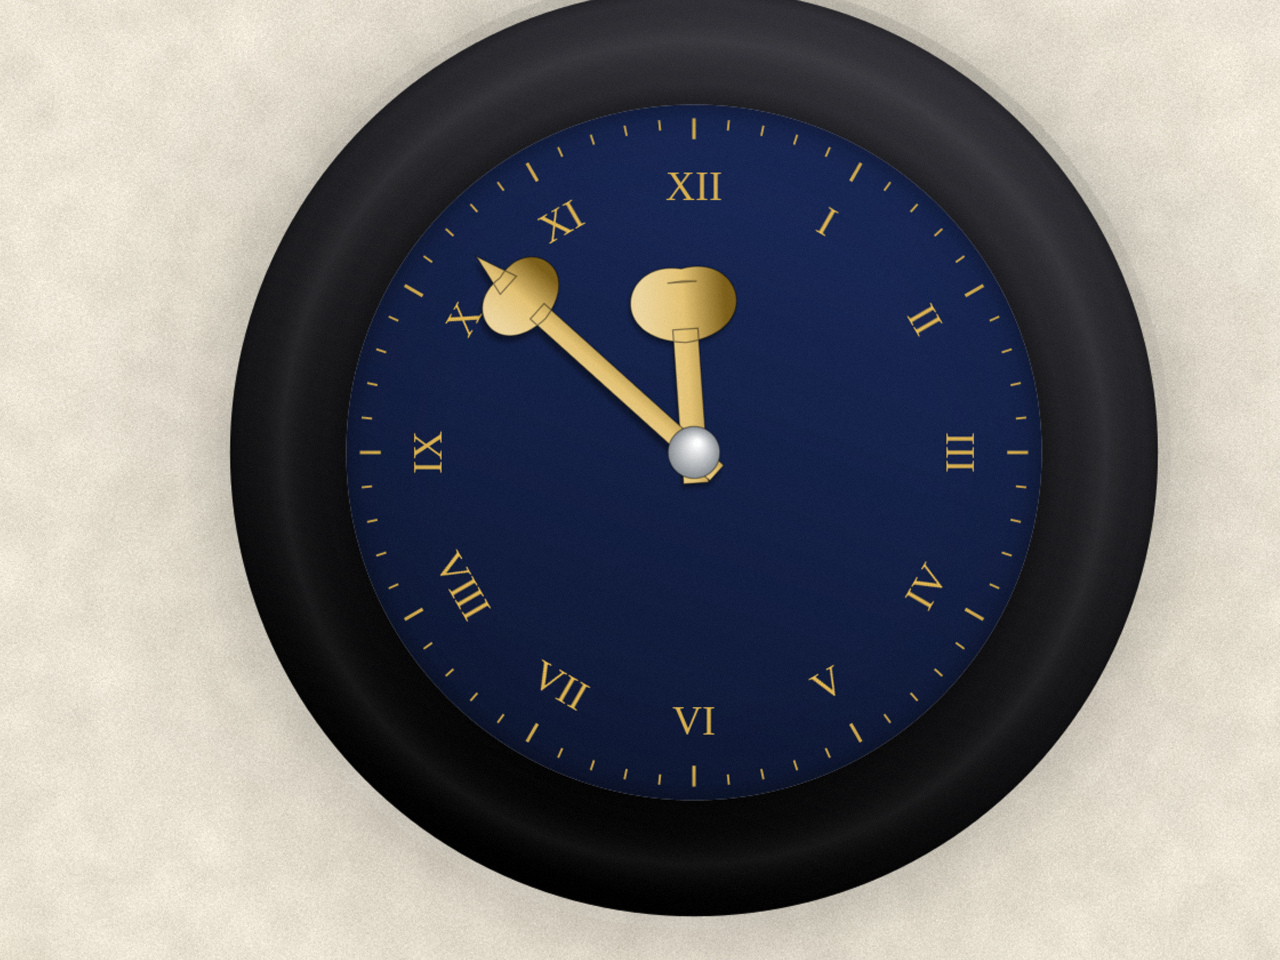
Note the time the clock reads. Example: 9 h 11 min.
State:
11 h 52 min
